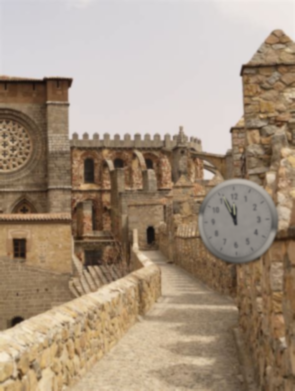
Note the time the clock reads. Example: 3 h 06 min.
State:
11 h 56 min
